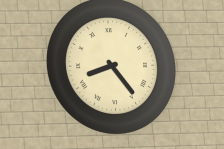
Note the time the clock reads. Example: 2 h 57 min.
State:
8 h 24 min
